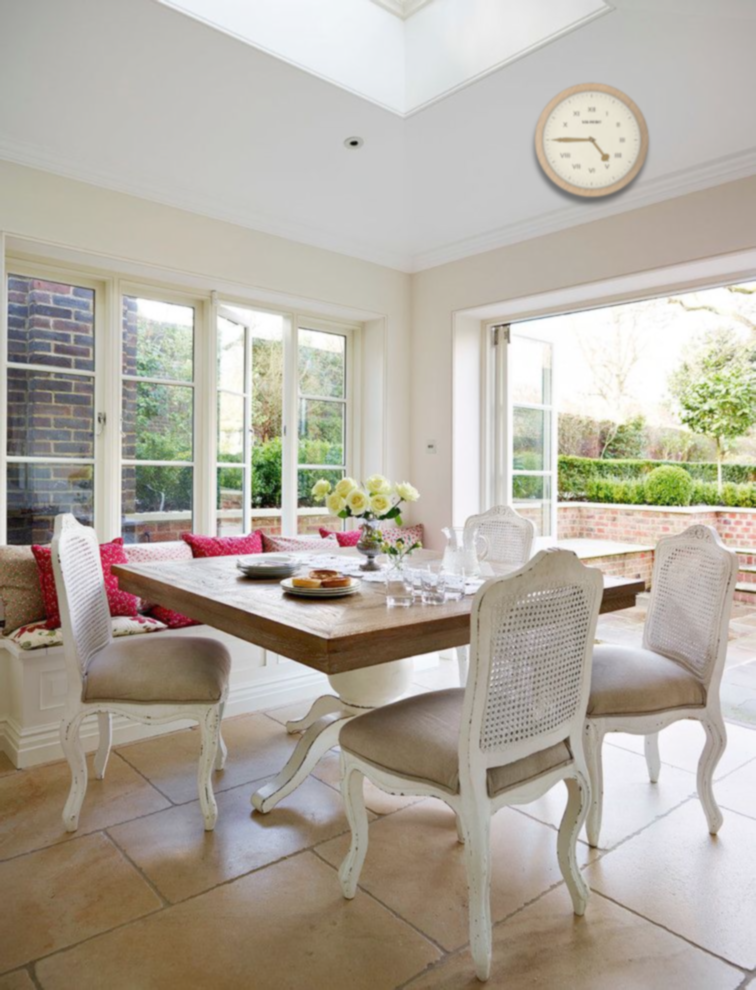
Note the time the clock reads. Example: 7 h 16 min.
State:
4 h 45 min
